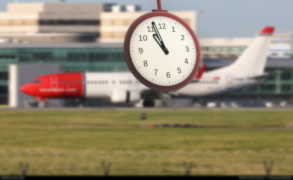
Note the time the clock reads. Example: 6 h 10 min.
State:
10 h 57 min
